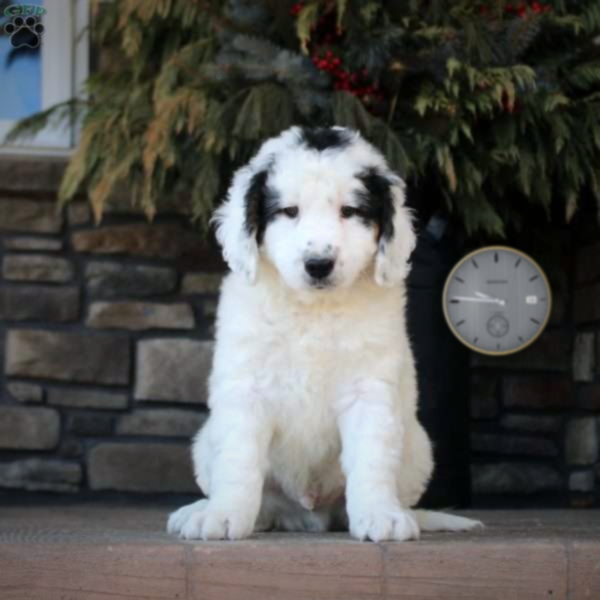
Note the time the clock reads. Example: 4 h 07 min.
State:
9 h 46 min
